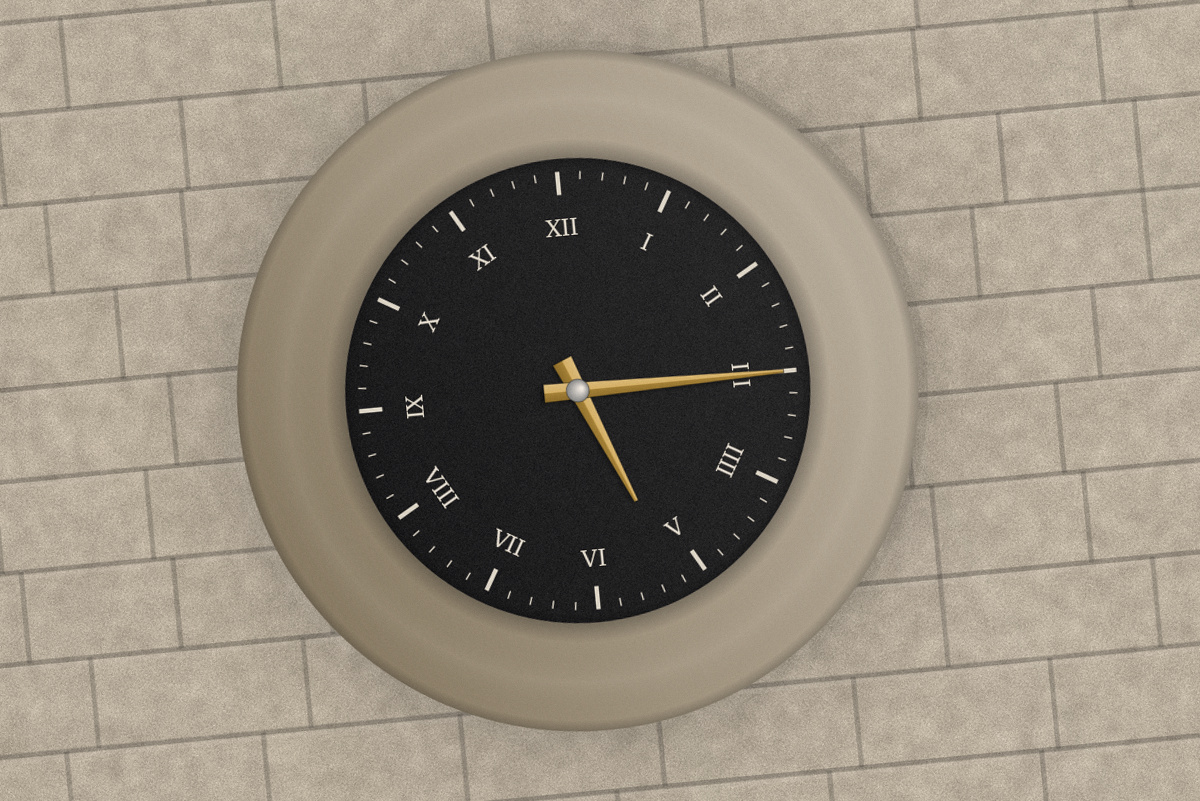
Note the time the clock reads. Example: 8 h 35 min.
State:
5 h 15 min
